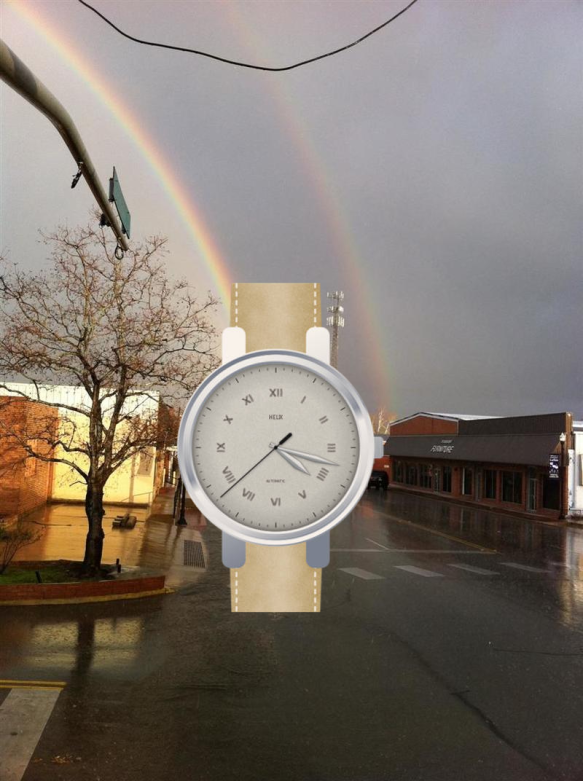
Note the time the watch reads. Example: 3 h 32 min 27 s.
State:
4 h 17 min 38 s
